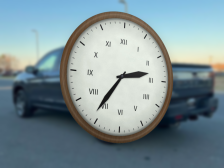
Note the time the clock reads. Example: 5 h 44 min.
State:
2 h 36 min
